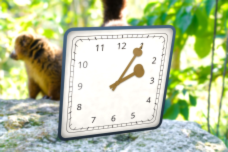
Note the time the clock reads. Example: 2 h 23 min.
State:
2 h 05 min
